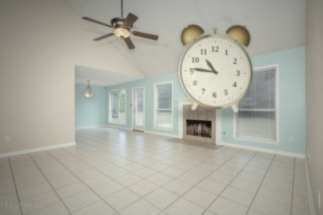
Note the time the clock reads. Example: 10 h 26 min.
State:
10 h 46 min
